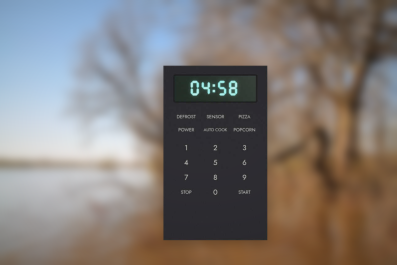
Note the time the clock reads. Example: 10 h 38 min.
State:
4 h 58 min
